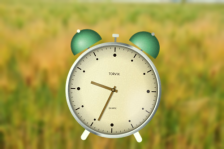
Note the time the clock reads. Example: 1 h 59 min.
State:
9 h 34 min
